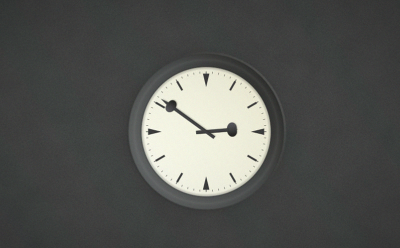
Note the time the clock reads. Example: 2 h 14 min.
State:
2 h 51 min
